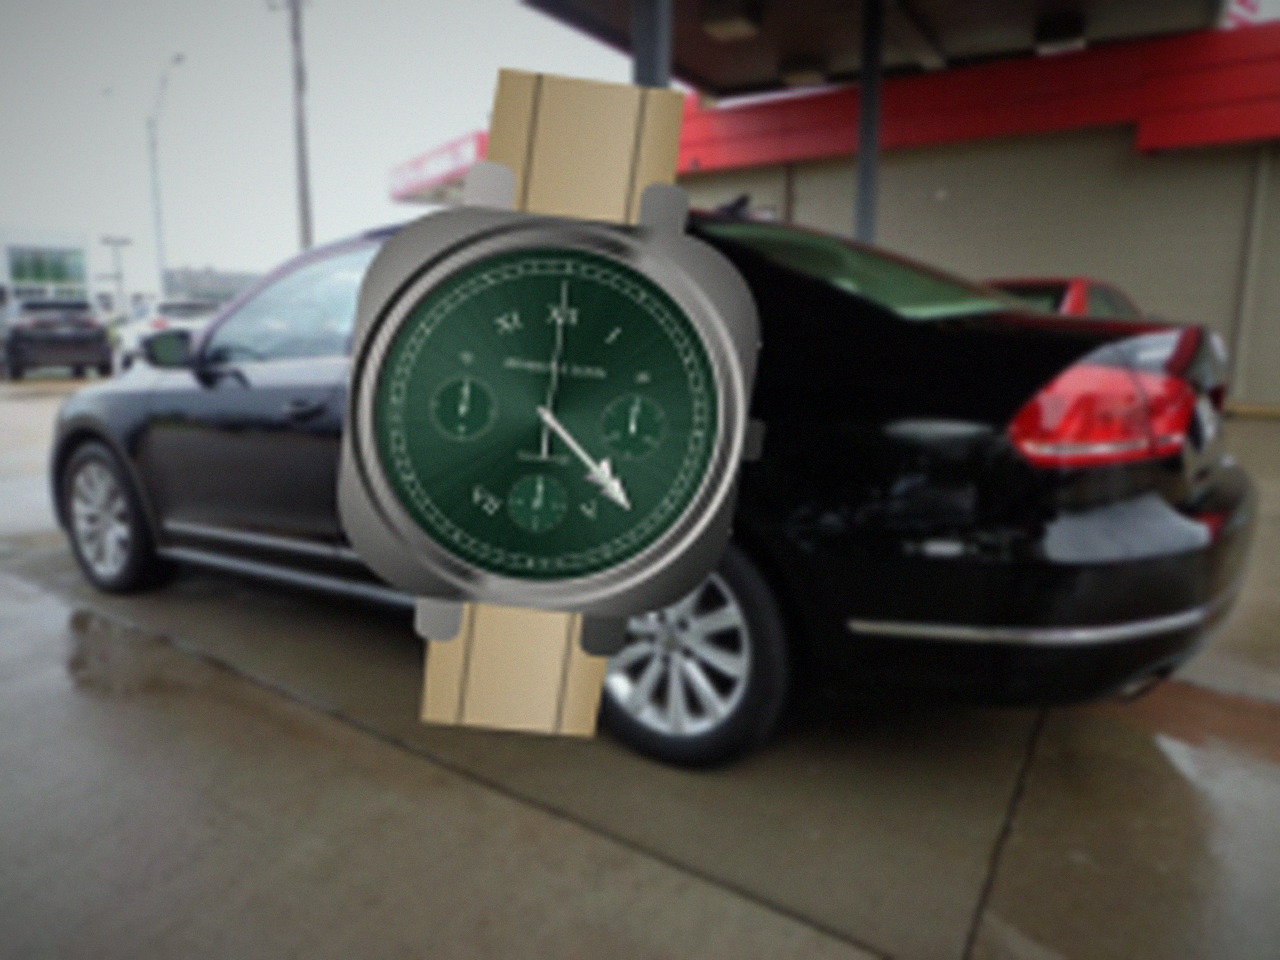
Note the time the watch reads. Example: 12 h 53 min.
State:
4 h 22 min
